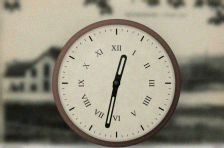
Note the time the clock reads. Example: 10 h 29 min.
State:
12 h 32 min
